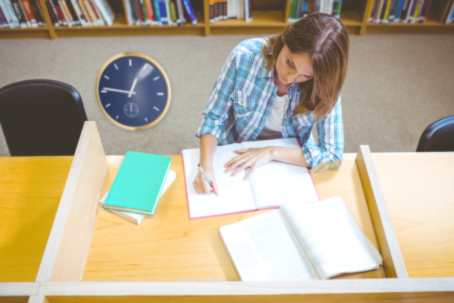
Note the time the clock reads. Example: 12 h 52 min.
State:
12 h 46 min
